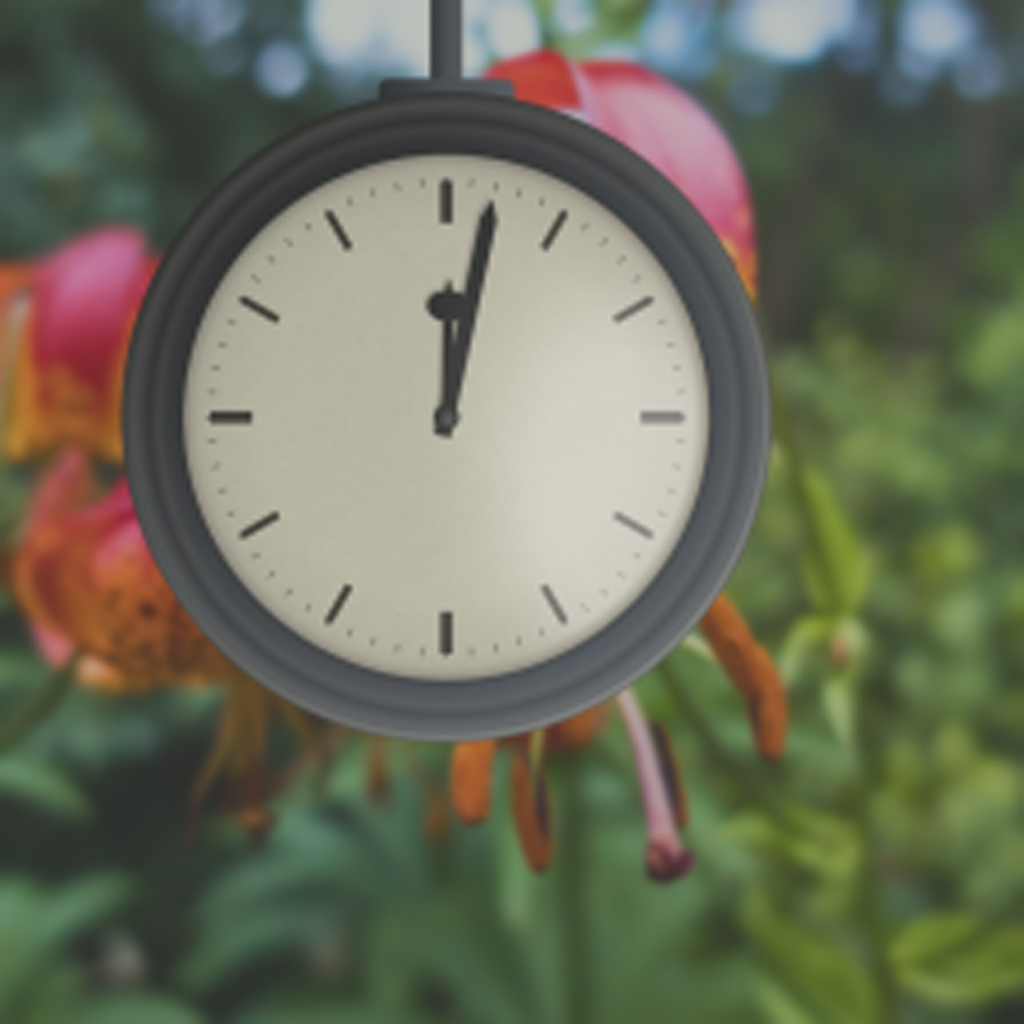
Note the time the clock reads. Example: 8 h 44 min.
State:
12 h 02 min
